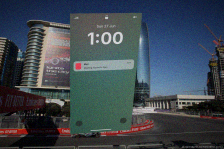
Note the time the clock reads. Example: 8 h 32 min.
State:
1 h 00 min
